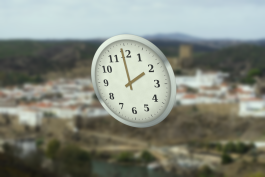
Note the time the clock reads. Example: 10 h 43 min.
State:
1 h 59 min
